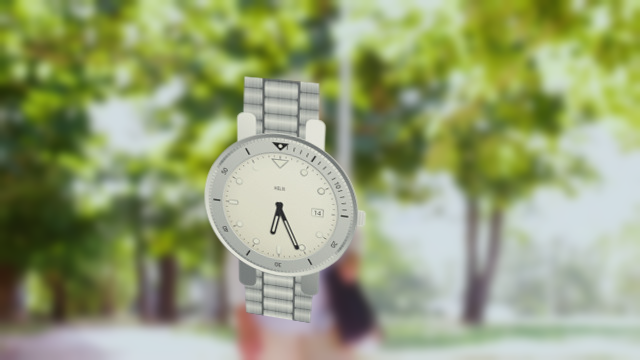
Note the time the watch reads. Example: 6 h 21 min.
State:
6 h 26 min
